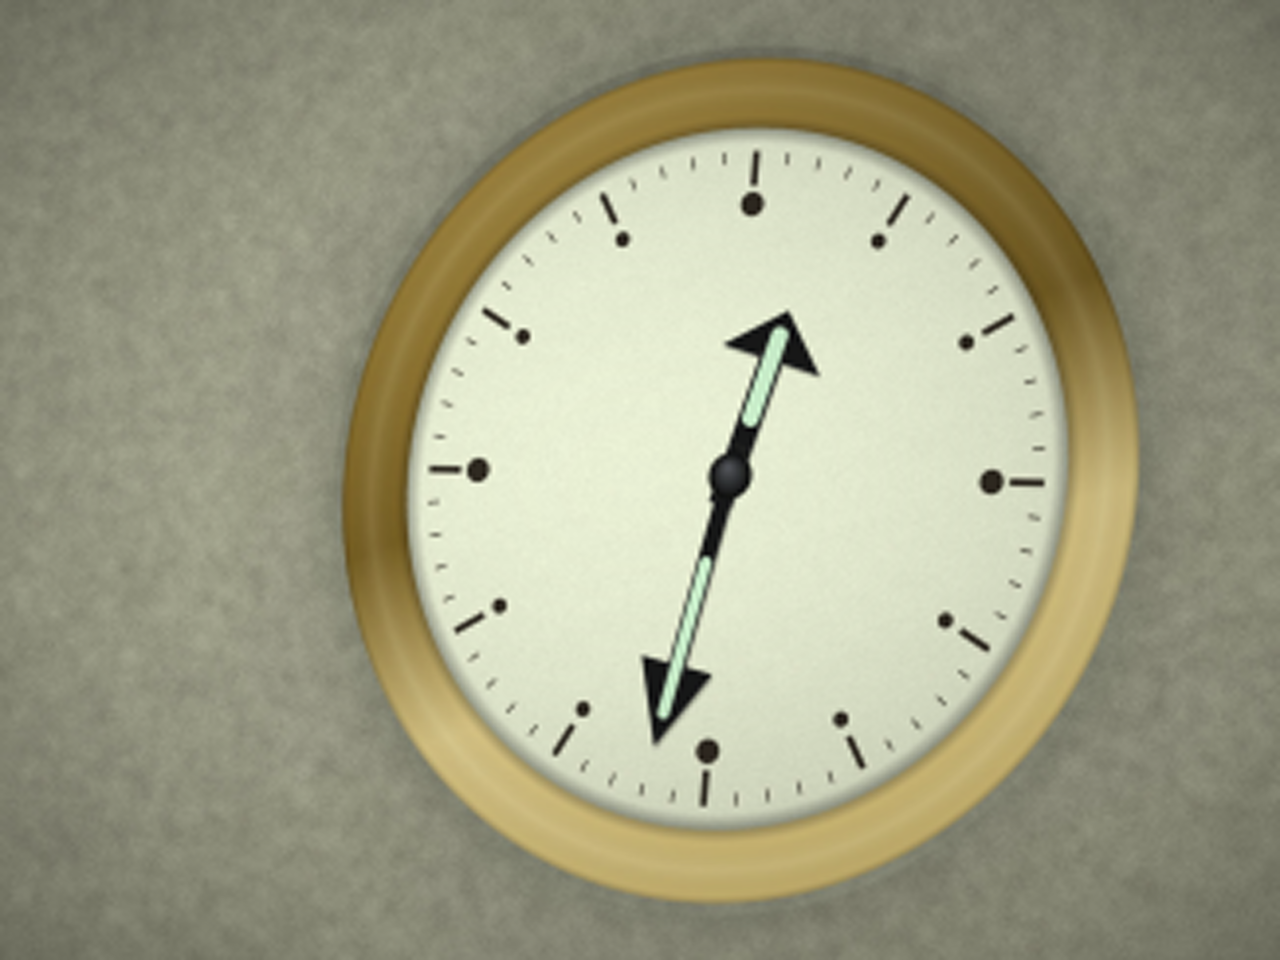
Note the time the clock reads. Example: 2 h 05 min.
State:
12 h 32 min
